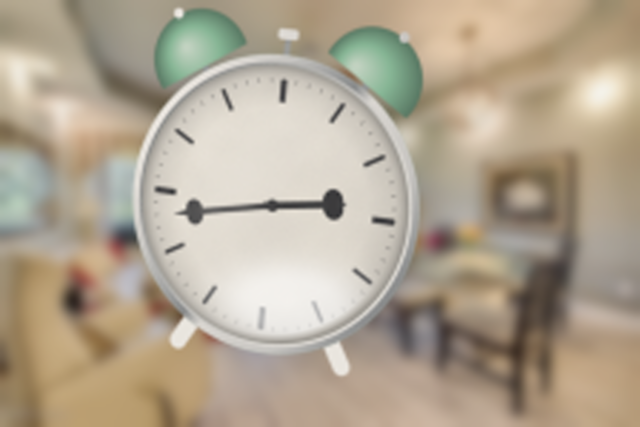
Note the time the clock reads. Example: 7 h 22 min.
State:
2 h 43 min
